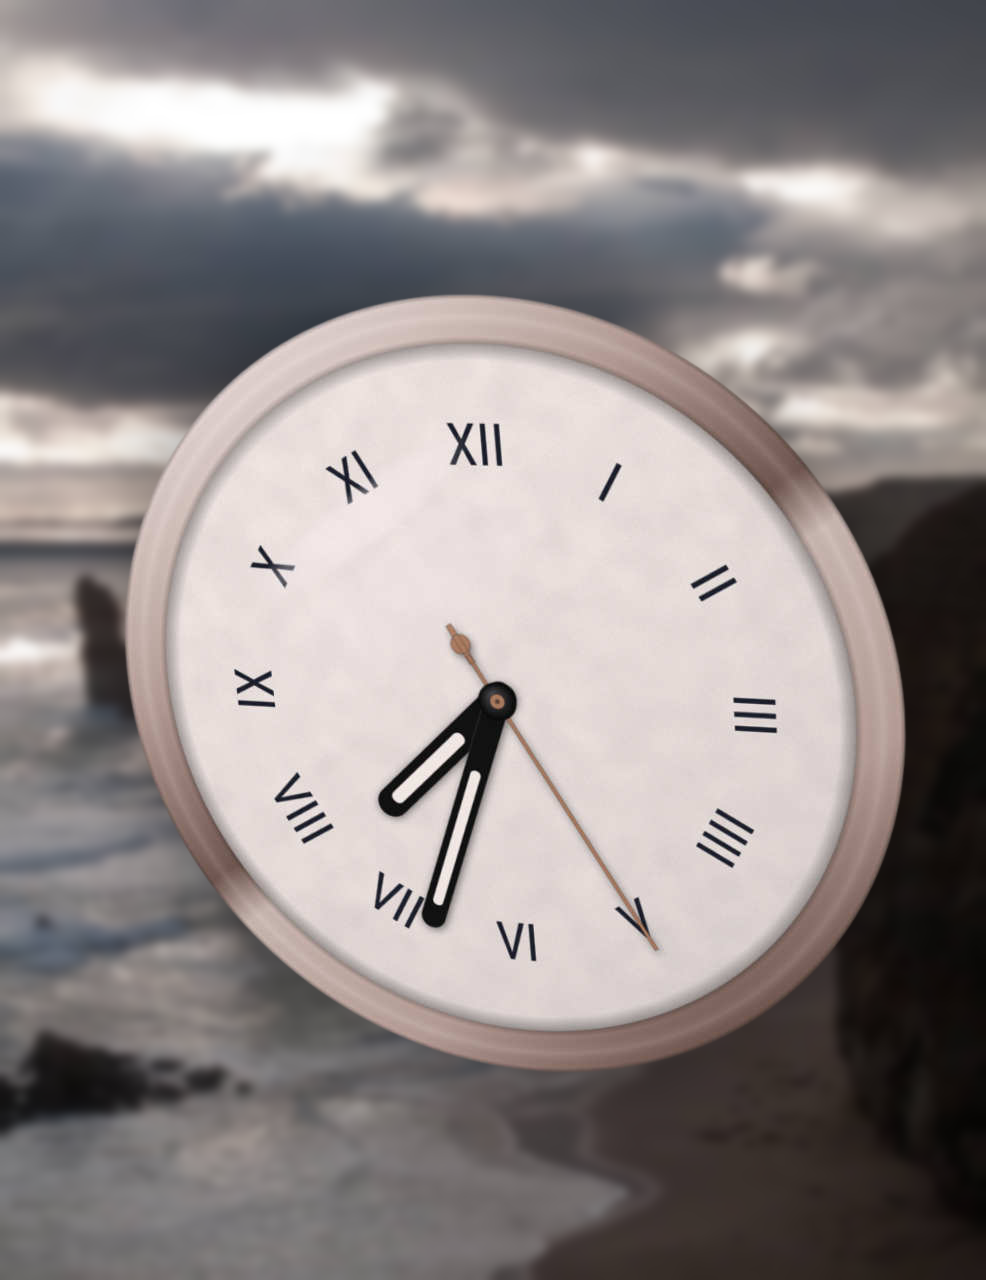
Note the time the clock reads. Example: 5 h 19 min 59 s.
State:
7 h 33 min 25 s
